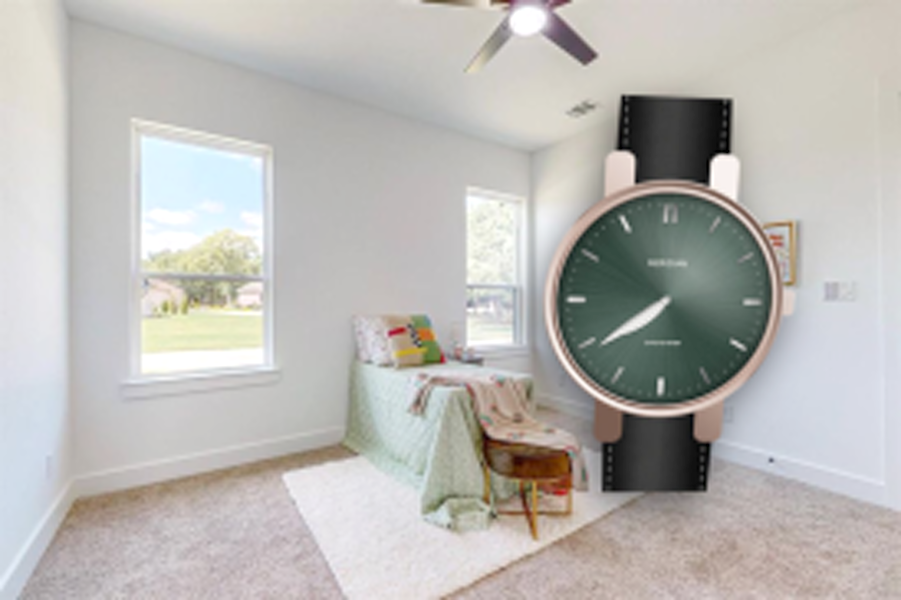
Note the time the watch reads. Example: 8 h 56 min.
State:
7 h 39 min
